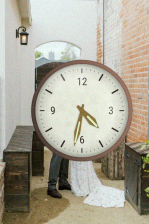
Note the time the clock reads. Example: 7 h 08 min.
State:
4 h 32 min
